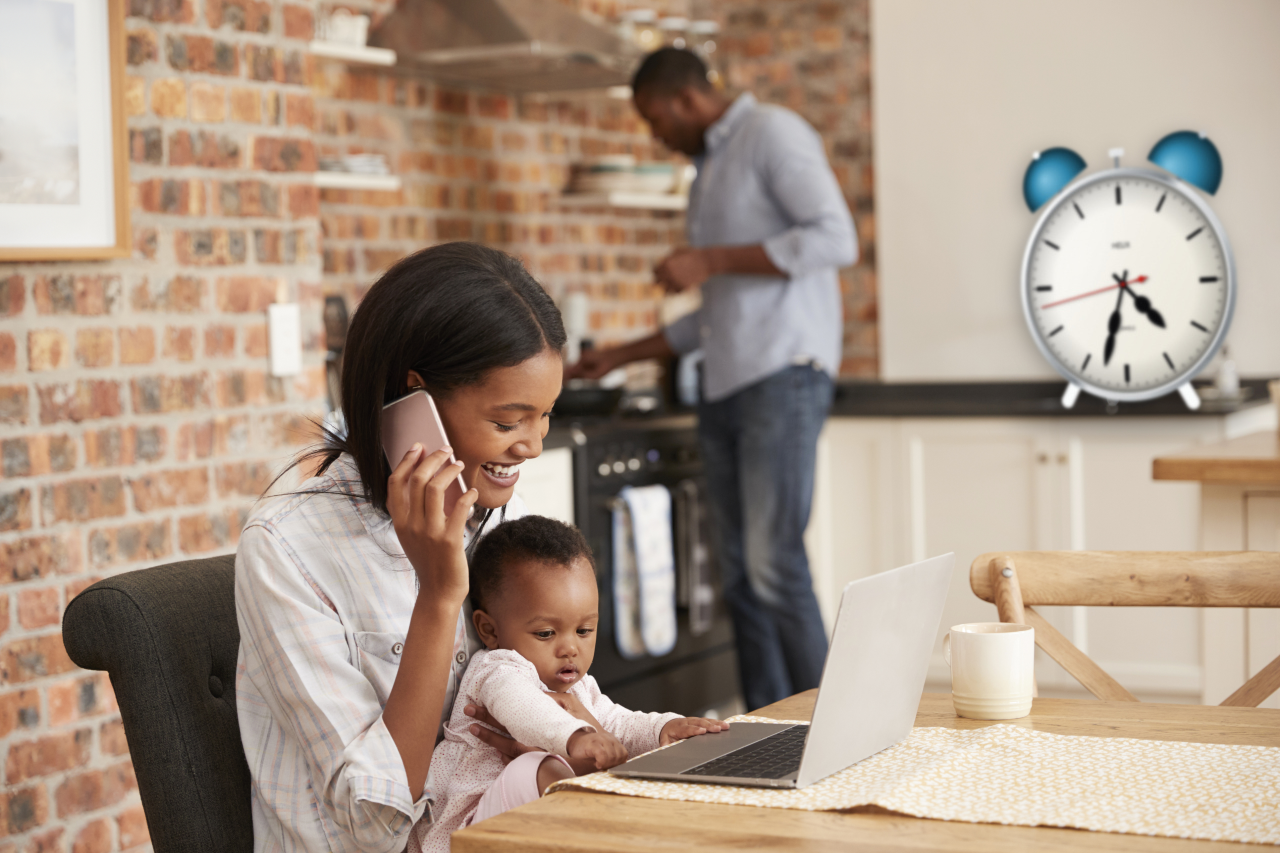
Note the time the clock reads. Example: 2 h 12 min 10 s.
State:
4 h 32 min 43 s
